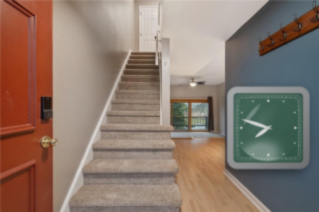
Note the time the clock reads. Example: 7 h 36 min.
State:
7 h 48 min
